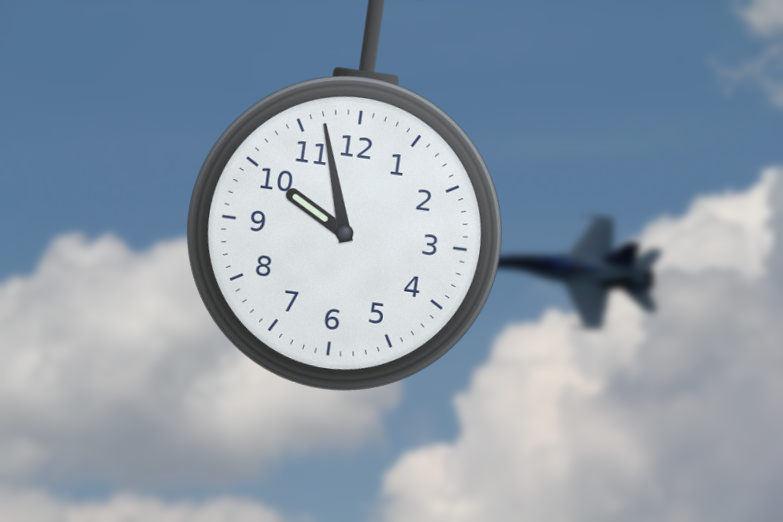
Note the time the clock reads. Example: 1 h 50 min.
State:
9 h 57 min
